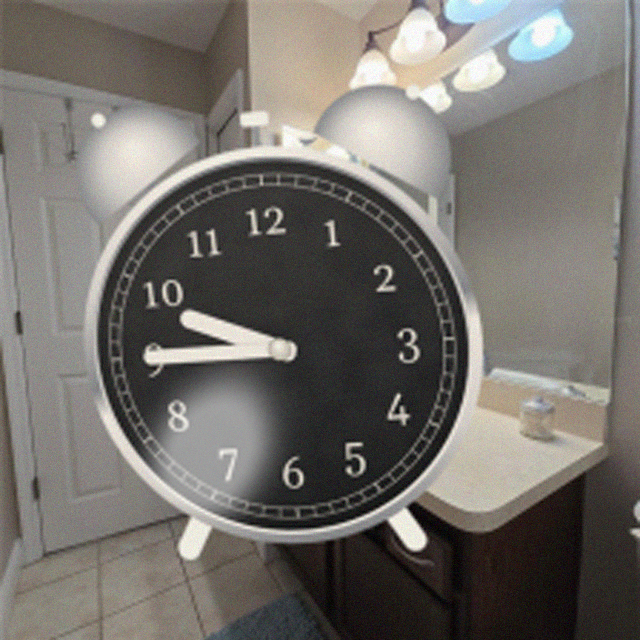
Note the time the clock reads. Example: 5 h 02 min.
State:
9 h 45 min
